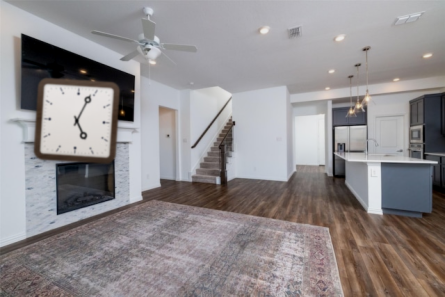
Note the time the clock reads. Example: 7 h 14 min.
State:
5 h 04 min
